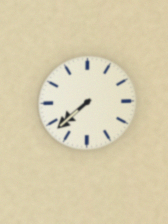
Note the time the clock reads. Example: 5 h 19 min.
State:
7 h 38 min
